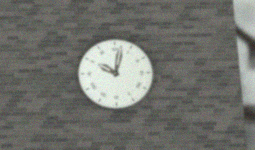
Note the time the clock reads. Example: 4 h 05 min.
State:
10 h 02 min
